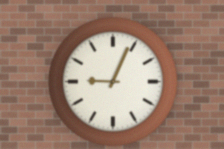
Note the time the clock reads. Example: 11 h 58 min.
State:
9 h 04 min
